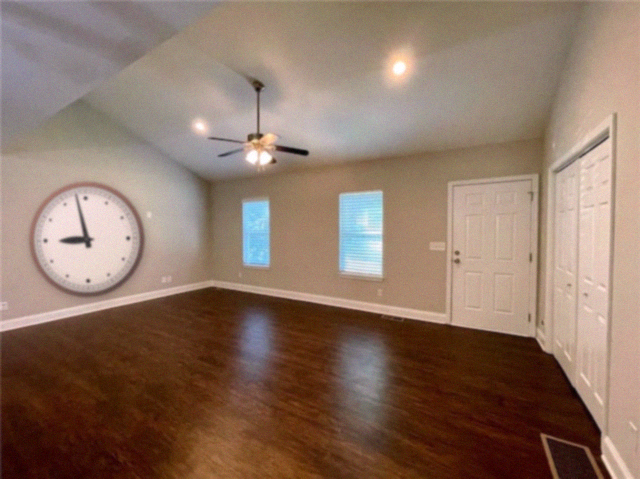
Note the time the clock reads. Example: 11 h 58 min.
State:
8 h 58 min
